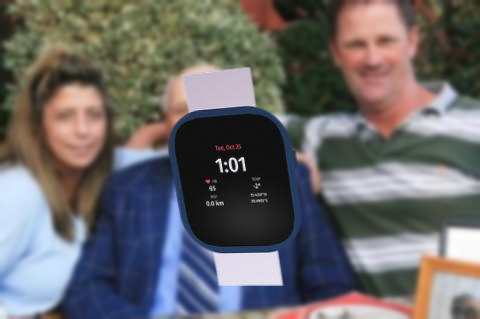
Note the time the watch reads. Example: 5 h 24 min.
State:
1 h 01 min
